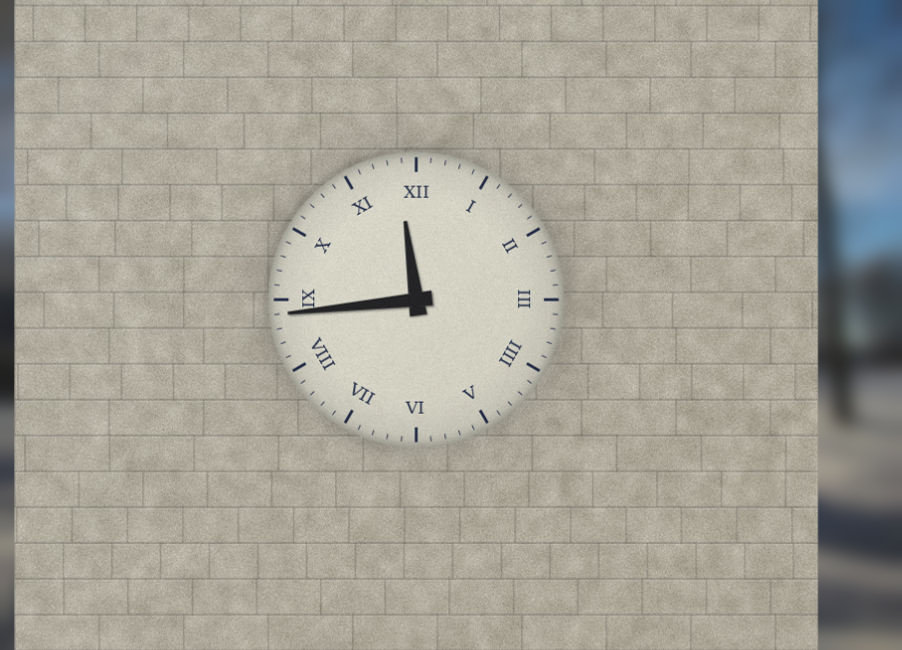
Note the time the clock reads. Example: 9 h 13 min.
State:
11 h 44 min
